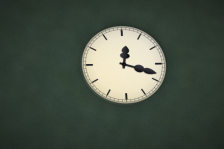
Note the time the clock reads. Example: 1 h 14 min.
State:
12 h 18 min
